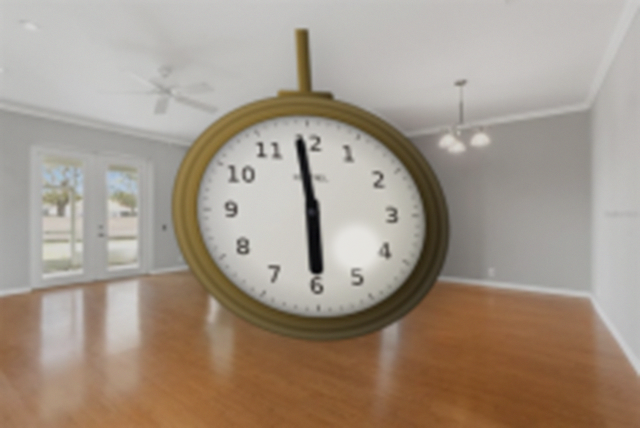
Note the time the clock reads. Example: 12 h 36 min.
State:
5 h 59 min
